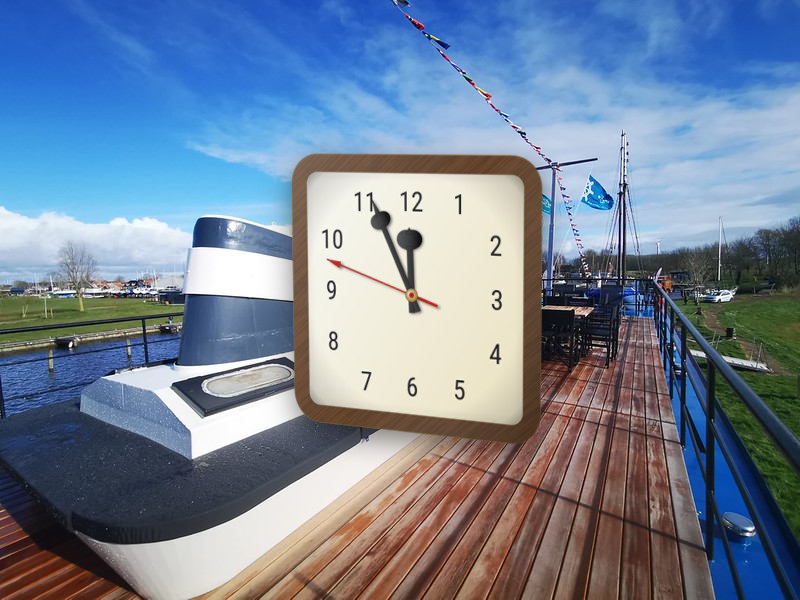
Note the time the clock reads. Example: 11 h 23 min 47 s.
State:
11 h 55 min 48 s
